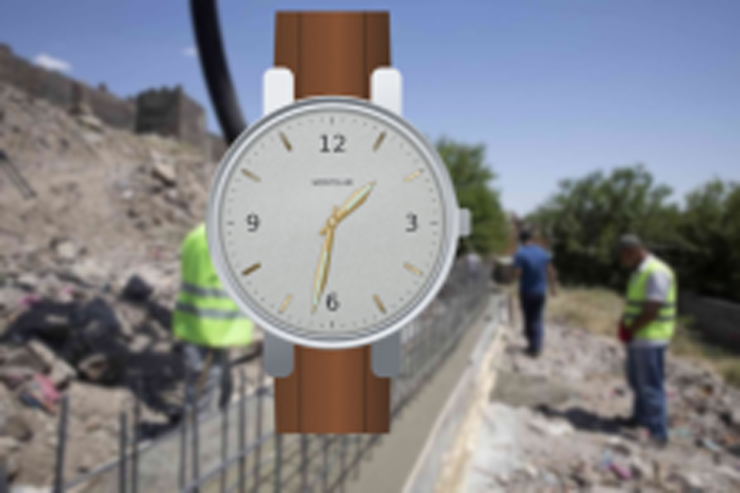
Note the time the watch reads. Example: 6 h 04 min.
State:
1 h 32 min
